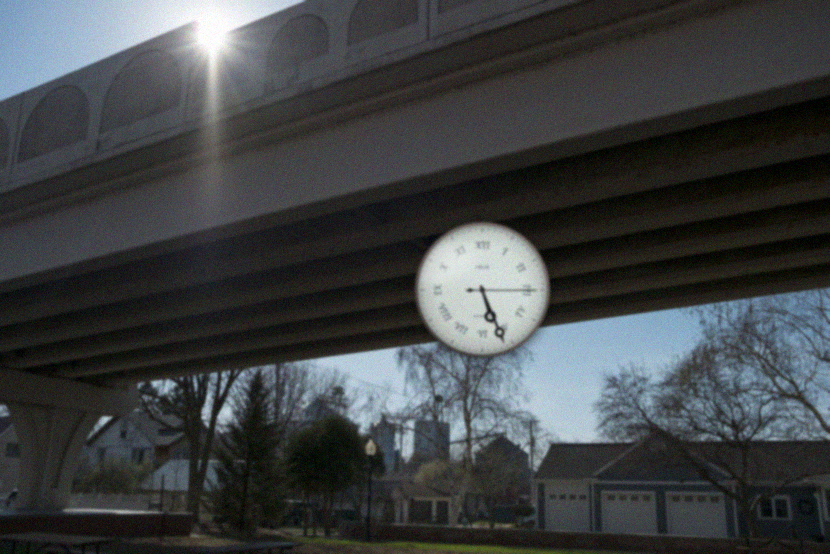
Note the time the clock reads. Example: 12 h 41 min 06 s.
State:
5 h 26 min 15 s
